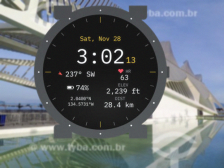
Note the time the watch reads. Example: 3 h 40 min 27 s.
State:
3 h 02 min 13 s
